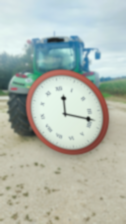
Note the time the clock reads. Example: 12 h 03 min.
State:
12 h 18 min
